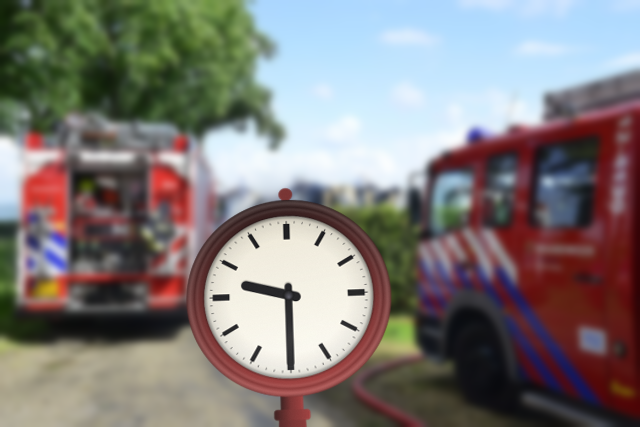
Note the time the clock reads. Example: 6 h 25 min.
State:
9 h 30 min
